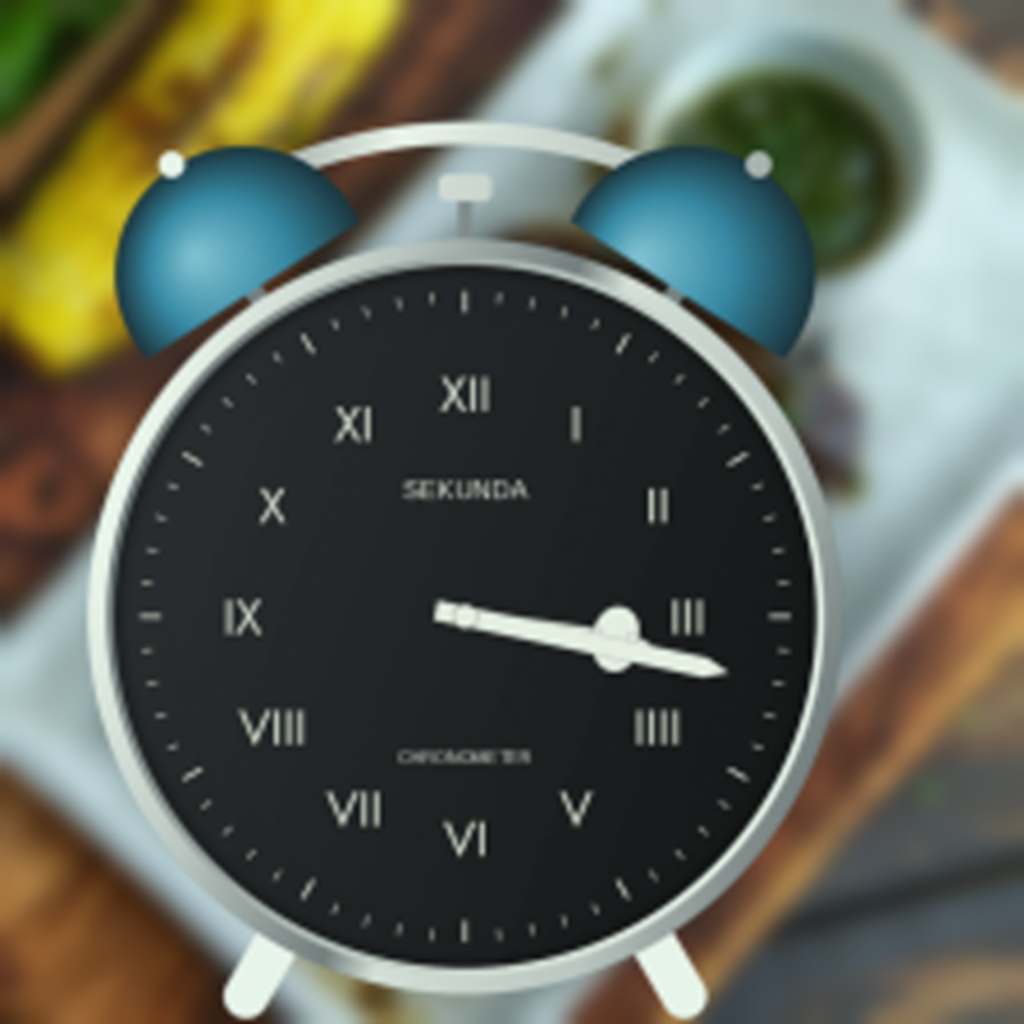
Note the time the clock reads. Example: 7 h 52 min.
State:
3 h 17 min
